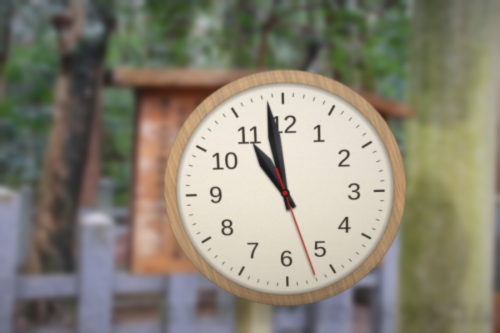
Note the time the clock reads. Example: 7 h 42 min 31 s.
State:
10 h 58 min 27 s
